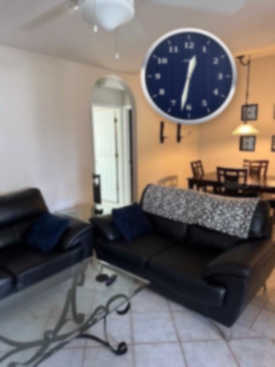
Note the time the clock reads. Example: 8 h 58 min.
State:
12 h 32 min
